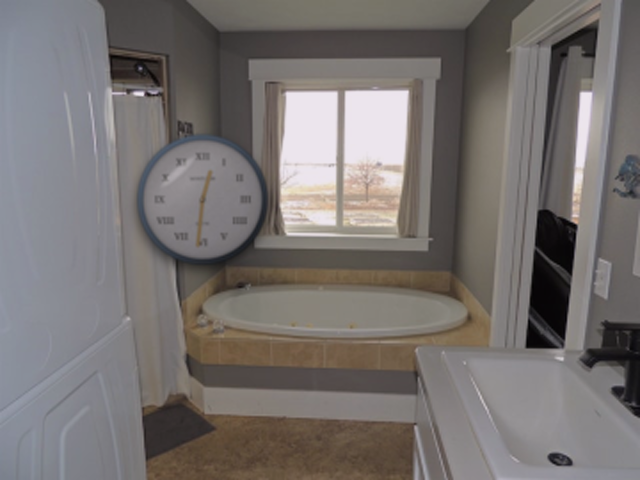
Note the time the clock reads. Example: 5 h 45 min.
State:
12 h 31 min
